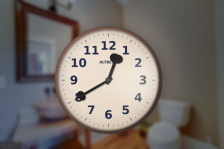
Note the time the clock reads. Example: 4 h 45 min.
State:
12 h 40 min
